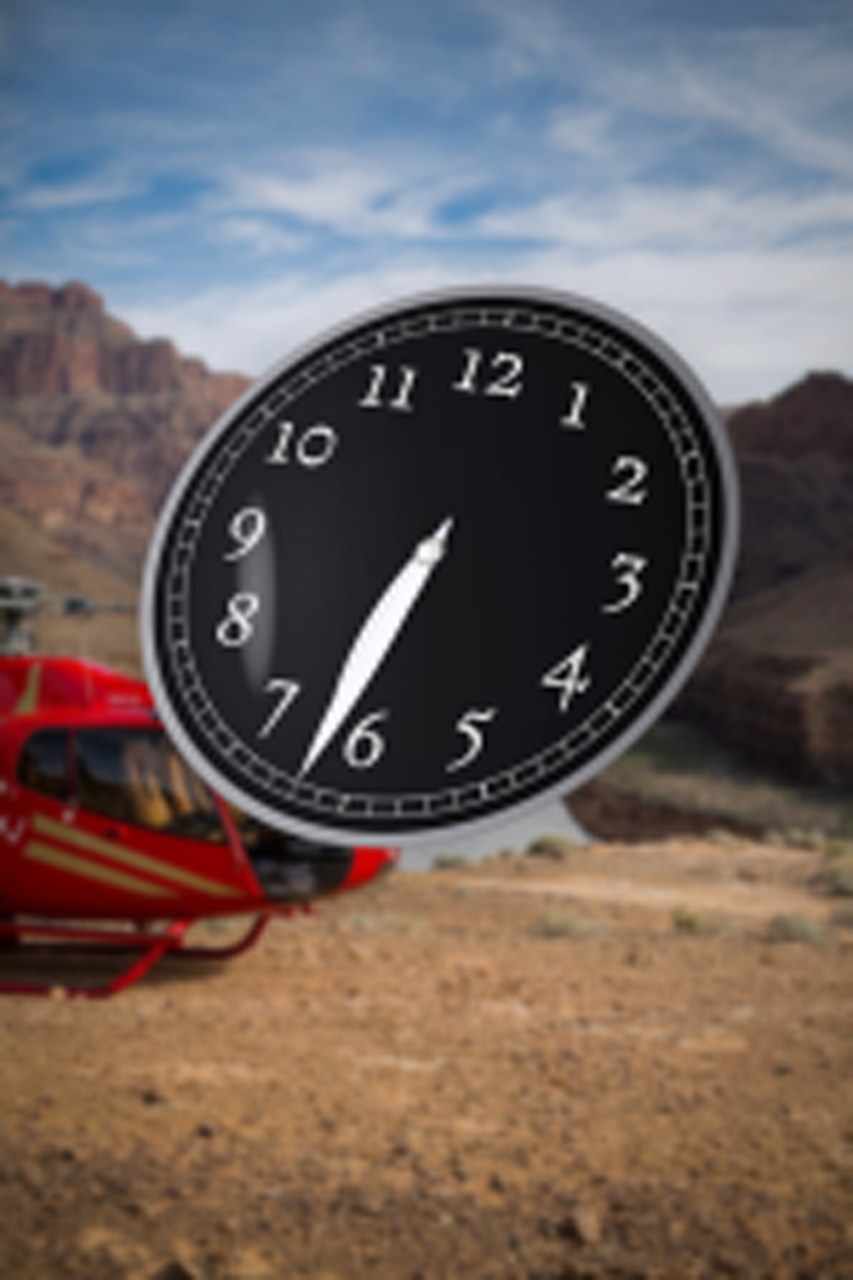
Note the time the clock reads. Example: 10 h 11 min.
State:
6 h 32 min
